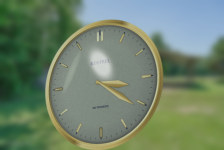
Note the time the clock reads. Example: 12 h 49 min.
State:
3 h 21 min
